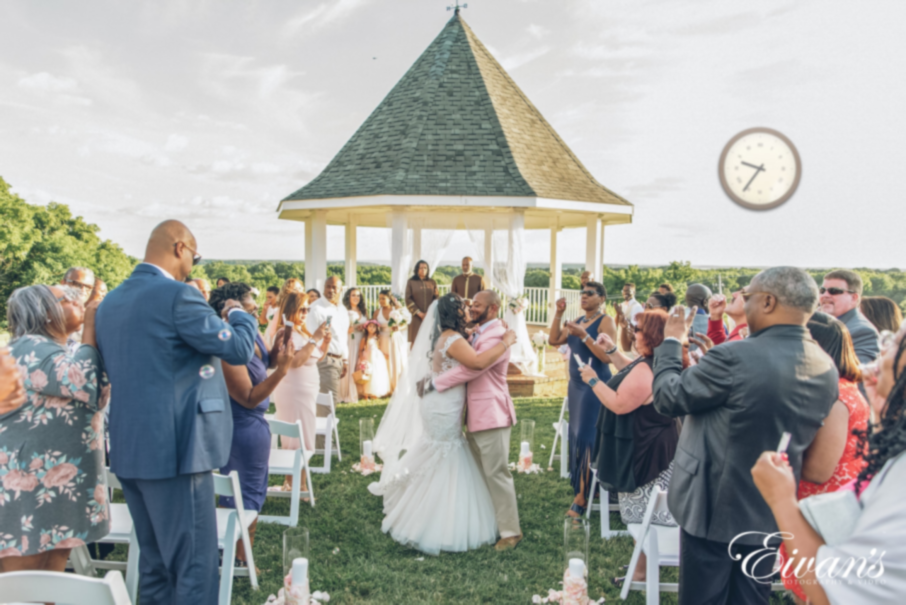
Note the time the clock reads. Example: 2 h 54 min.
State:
9 h 36 min
